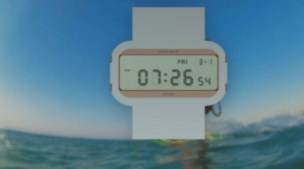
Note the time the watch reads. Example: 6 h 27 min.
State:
7 h 26 min
